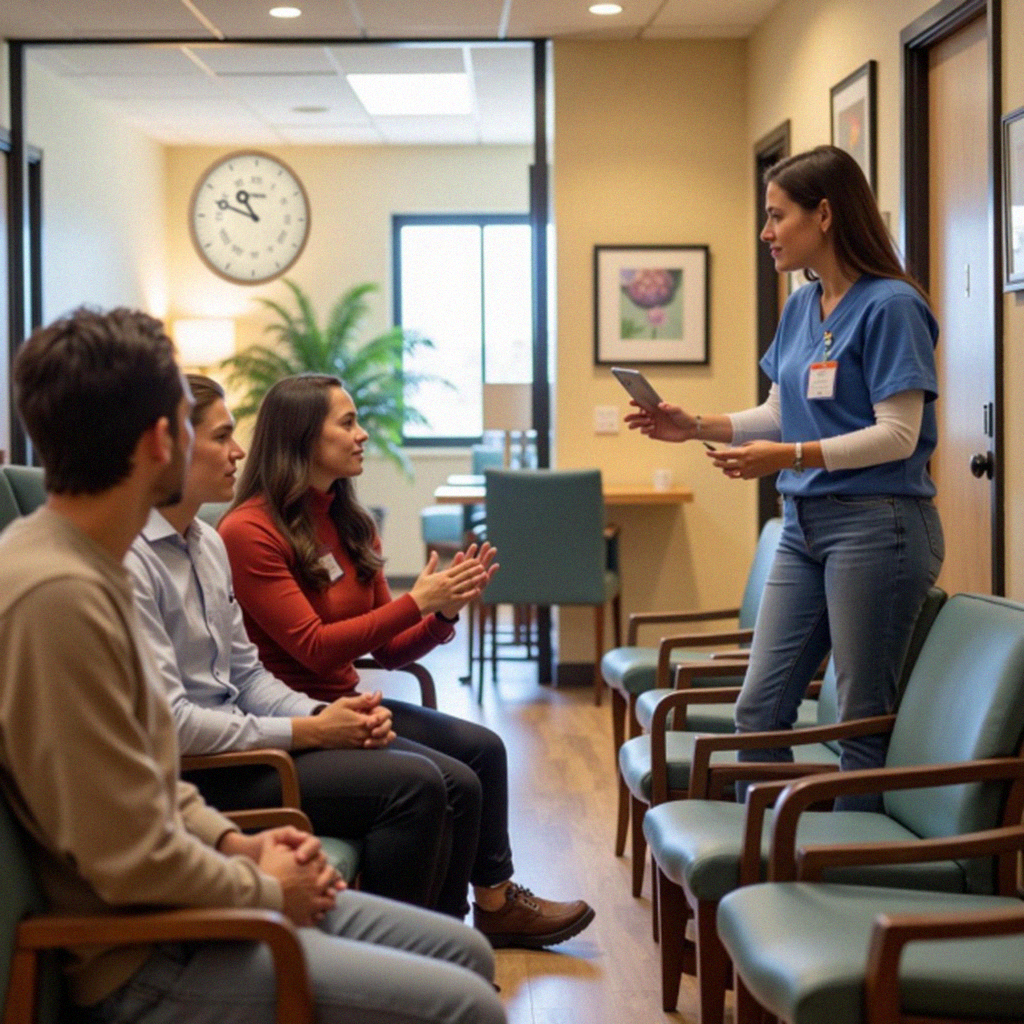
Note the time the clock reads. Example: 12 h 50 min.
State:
10 h 48 min
